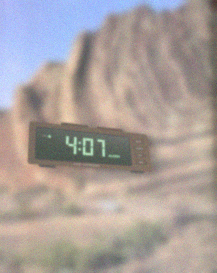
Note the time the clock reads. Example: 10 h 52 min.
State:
4 h 07 min
